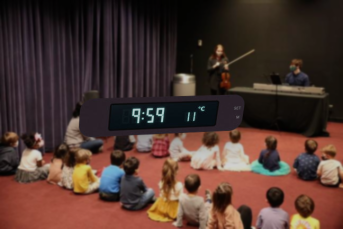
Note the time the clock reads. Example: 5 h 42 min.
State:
9 h 59 min
